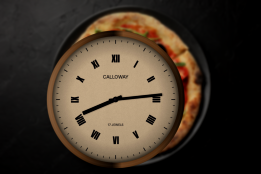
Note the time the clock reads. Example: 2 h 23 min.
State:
8 h 14 min
